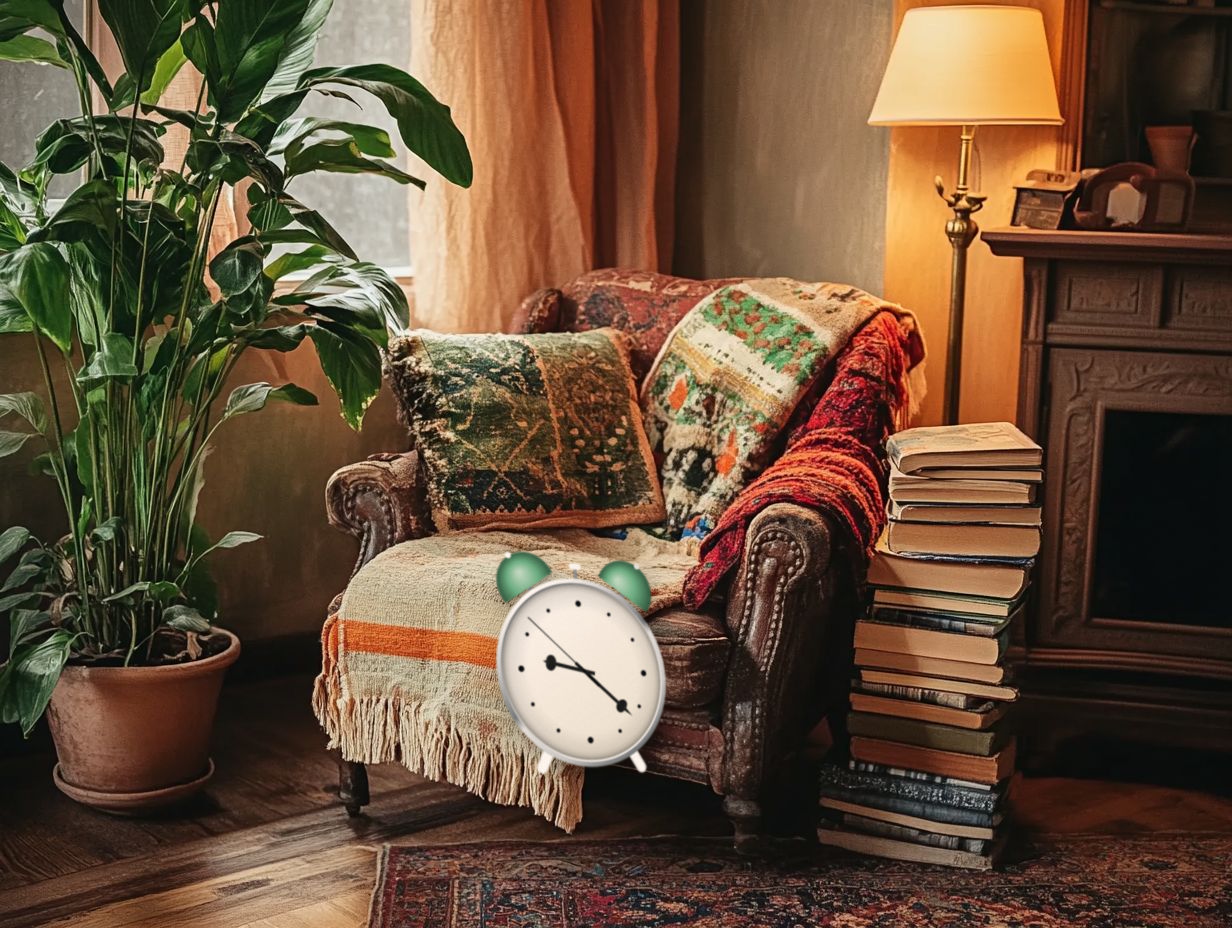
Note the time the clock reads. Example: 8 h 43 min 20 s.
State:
9 h 21 min 52 s
